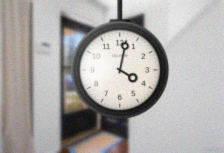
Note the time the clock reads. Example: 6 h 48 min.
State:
4 h 02 min
